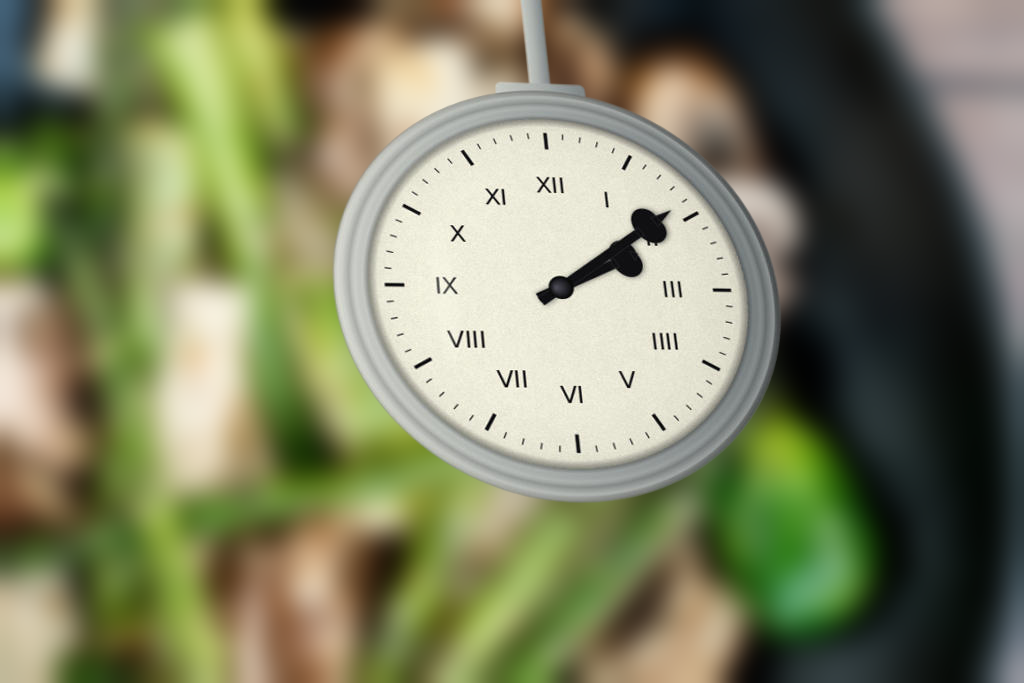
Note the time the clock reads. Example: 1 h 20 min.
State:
2 h 09 min
